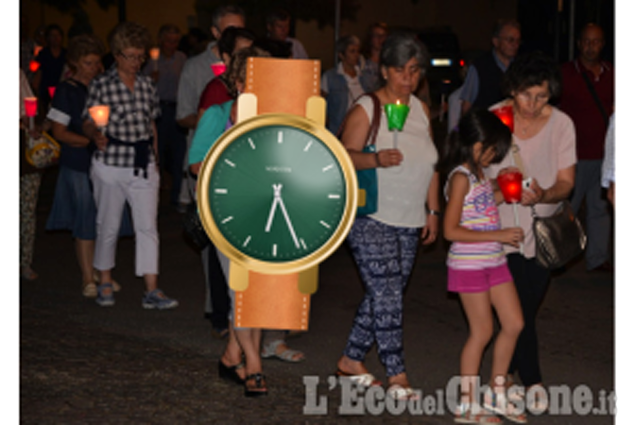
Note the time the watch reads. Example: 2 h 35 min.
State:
6 h 26 min
